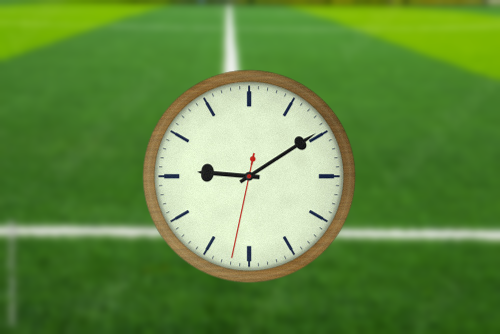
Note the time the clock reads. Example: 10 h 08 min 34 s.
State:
9 h 09 min 32 s
